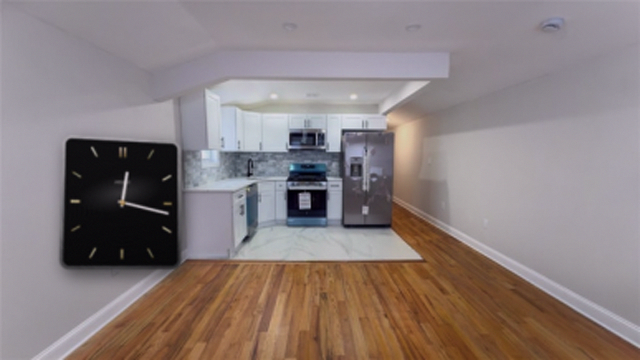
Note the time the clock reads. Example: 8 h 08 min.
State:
12 h 17 min
